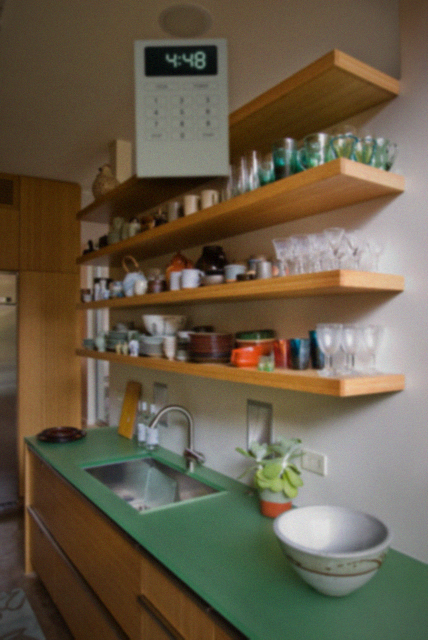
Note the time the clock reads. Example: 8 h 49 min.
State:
4 h 48 min
